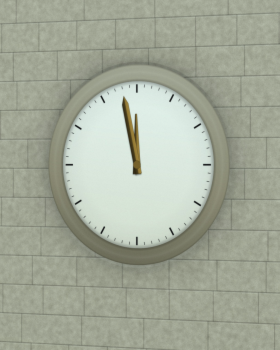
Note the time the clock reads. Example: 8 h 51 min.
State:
11 h 58 min
